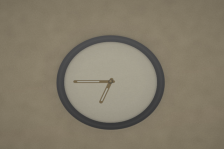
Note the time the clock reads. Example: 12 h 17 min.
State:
6 h 45 min
